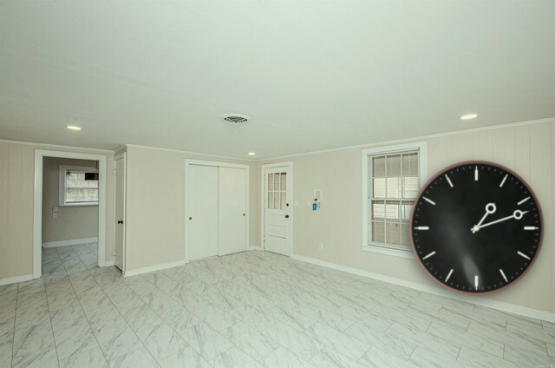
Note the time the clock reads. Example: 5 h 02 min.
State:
1 h 12 min
